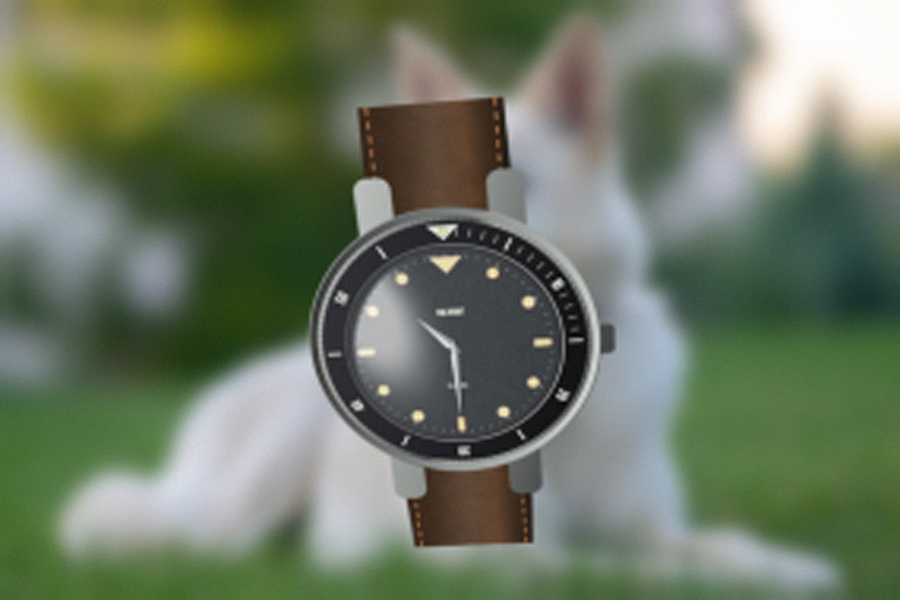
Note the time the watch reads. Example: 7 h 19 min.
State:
10 h 30 min
